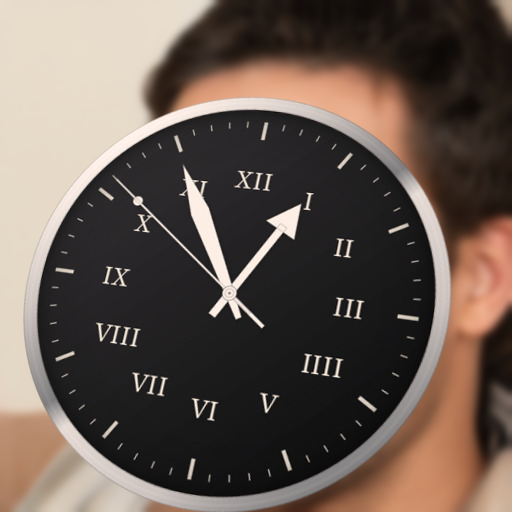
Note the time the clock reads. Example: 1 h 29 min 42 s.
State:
12 h 54 min 51 s
